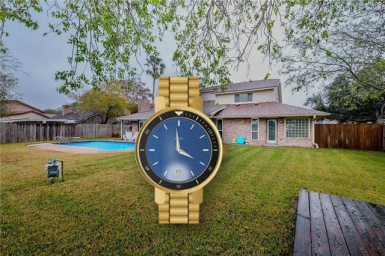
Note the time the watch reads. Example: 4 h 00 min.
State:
3 h 59 min
